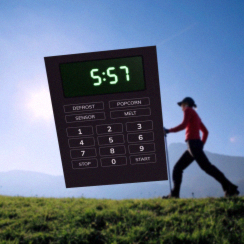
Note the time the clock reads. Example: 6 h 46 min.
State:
5 h 57 min
